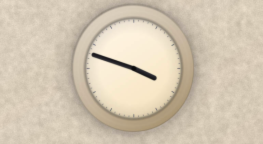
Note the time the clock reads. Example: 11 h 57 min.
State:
3 h 48 min
